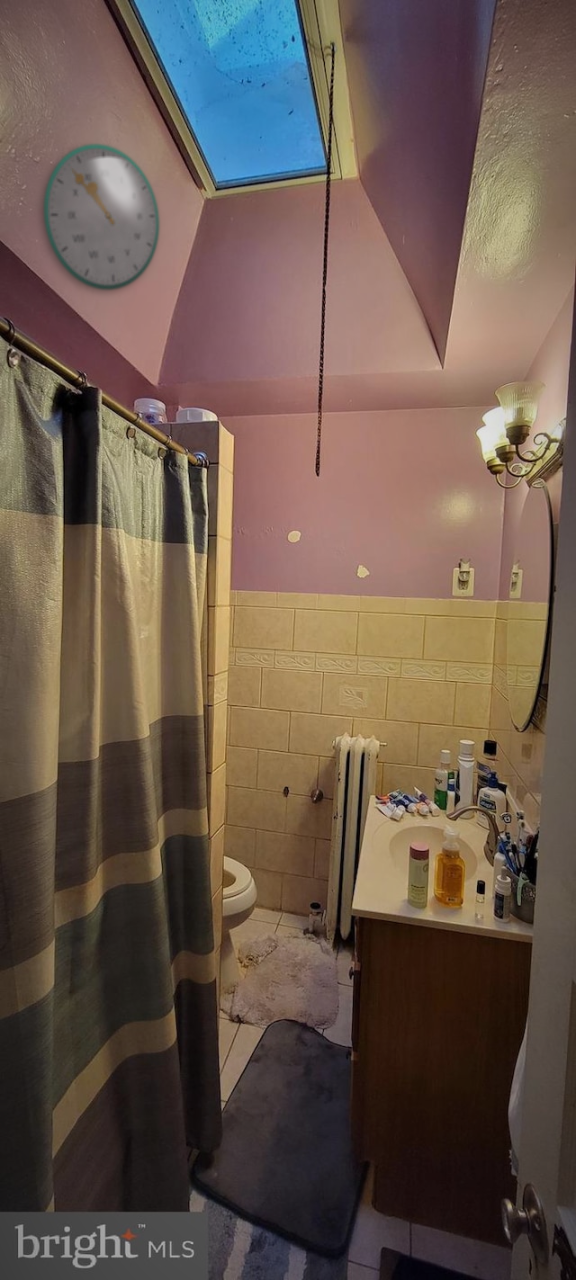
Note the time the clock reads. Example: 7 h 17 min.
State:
10 h 53 min
